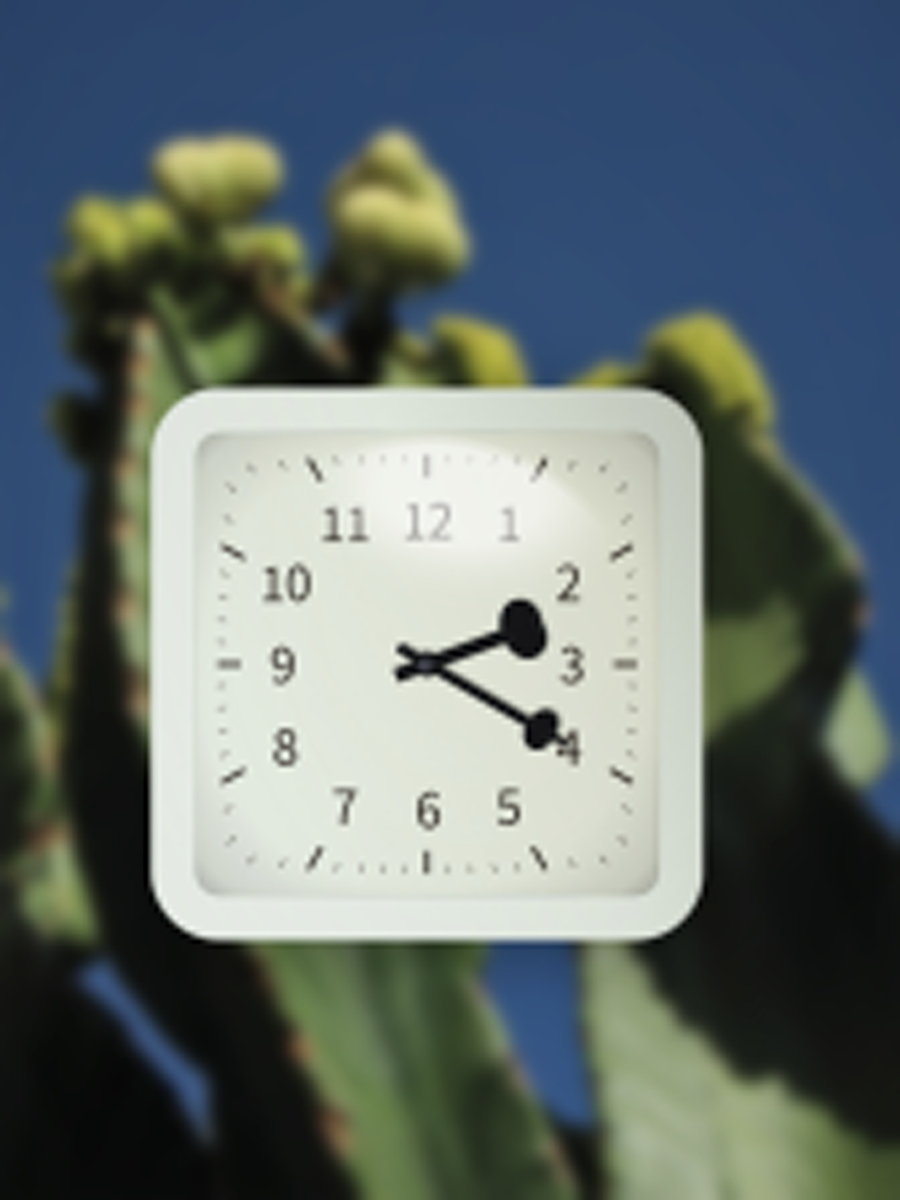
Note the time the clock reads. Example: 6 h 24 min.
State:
2 h 20 min
